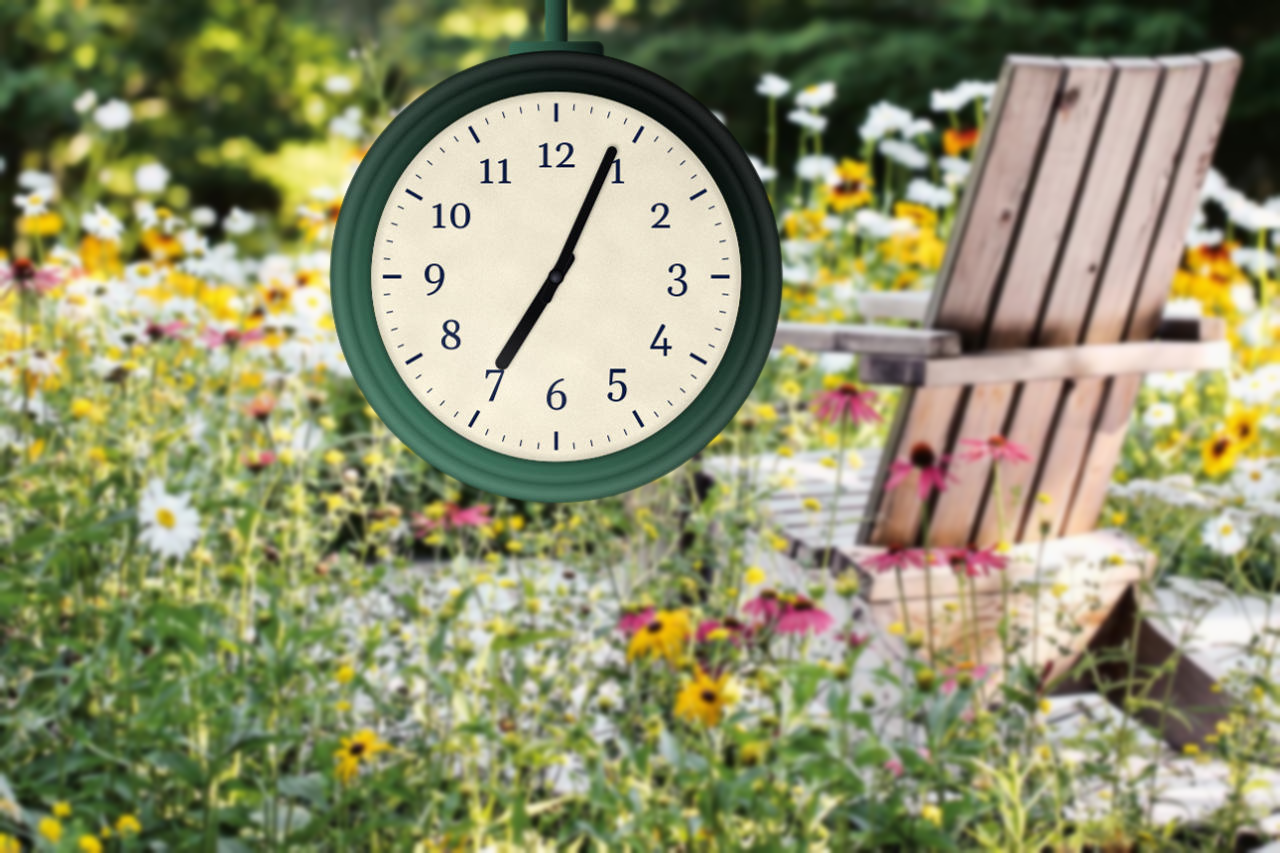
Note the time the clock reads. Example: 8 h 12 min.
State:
7 h 04 min
